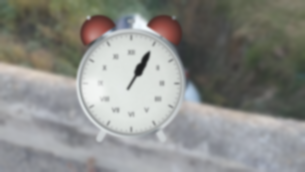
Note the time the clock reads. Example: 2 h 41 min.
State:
1 h 05 min
